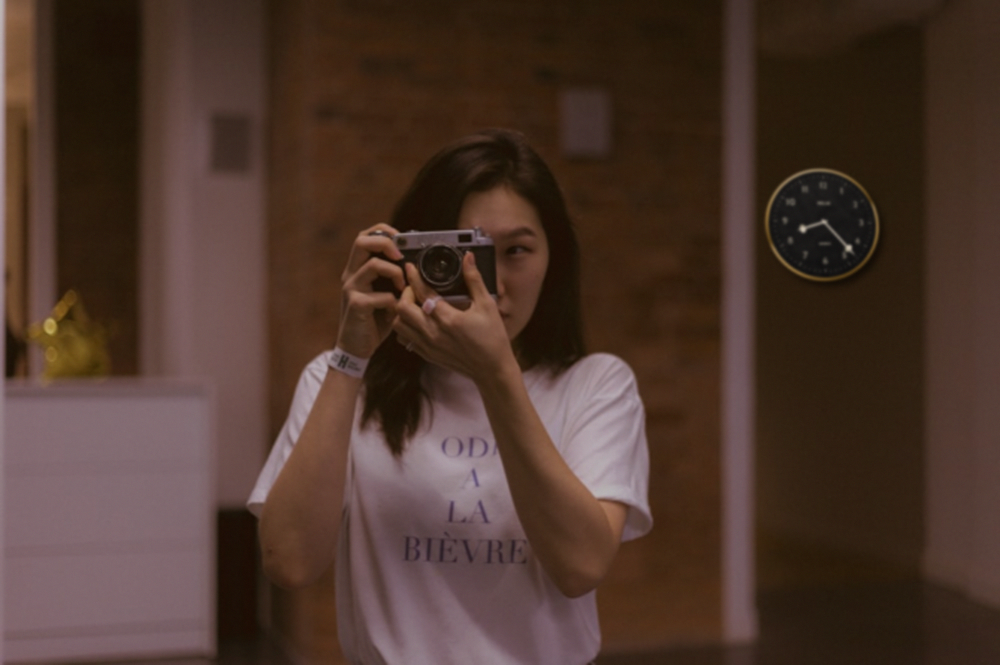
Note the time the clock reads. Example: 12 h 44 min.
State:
8 h 23 min
